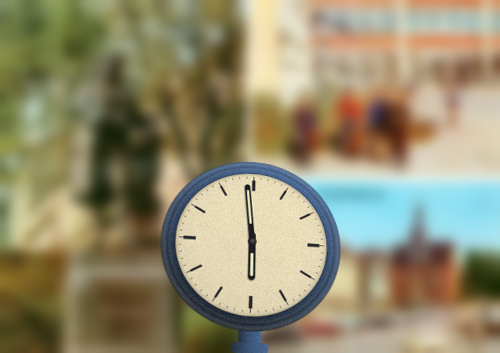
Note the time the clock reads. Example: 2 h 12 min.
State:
5 h 59 min
